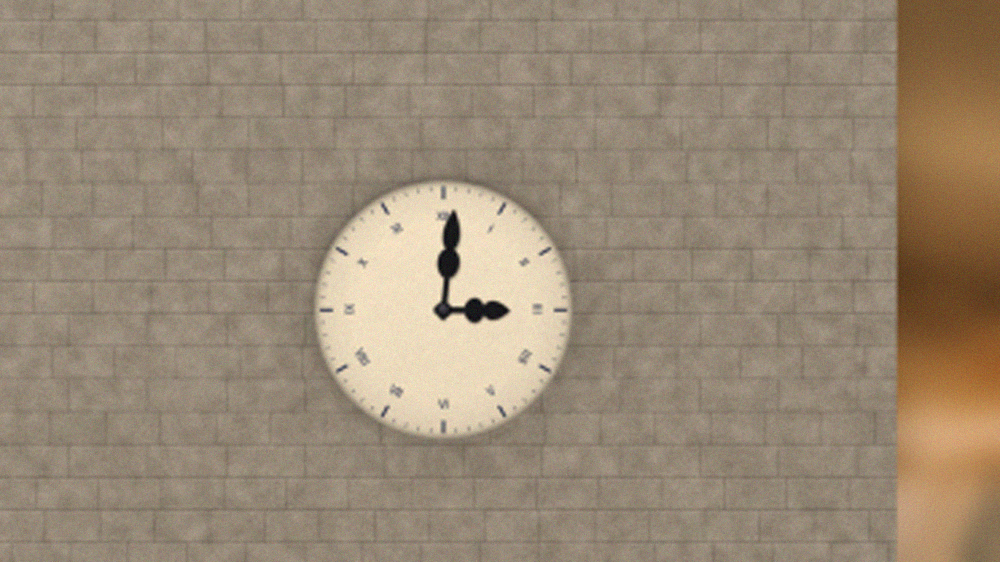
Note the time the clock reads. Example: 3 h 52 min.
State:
3 h 01 min
